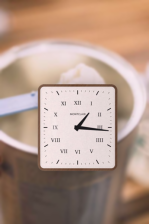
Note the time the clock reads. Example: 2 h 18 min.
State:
1 h 16 min
